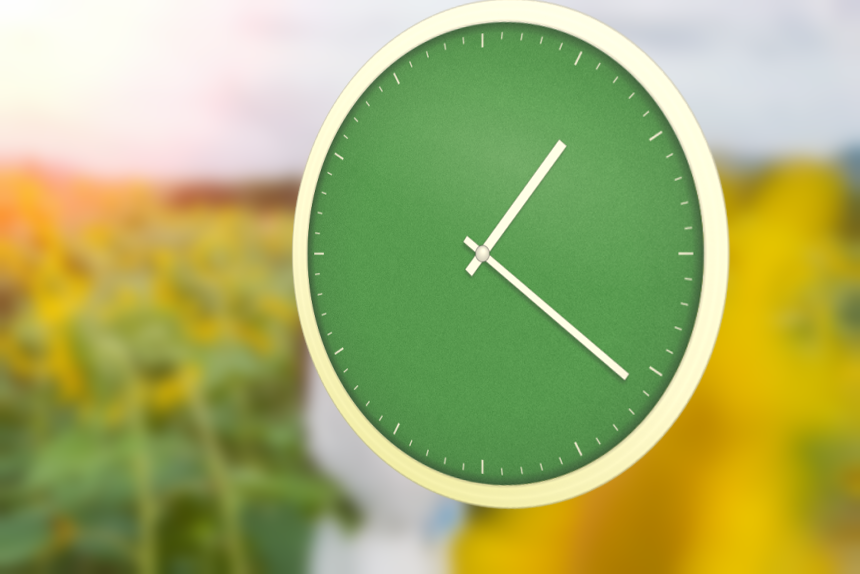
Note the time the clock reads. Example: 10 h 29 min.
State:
1 h 21 min
